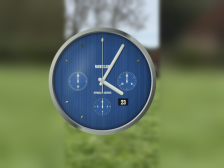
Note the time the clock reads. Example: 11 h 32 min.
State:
4 h 05 min
